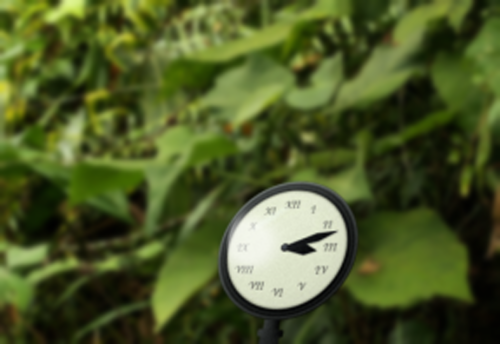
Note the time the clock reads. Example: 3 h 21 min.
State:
3 h 12 min
